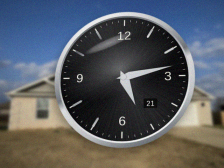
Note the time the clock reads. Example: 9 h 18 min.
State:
5 h 13 min
